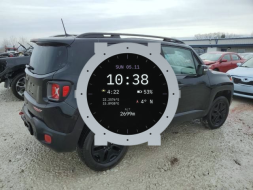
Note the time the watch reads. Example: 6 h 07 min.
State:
10 h 38 min
